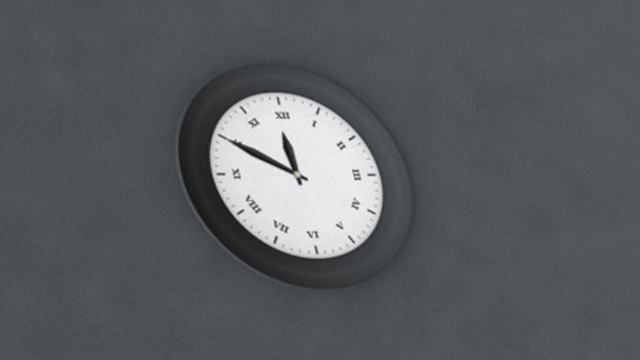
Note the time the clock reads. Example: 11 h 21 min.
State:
11 h 50 min
